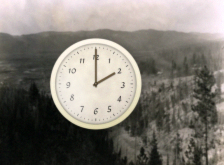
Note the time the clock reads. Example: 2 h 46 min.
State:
2 h 00 min
